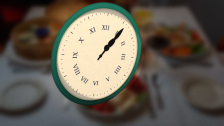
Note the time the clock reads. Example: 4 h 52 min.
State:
1 h 06 min
